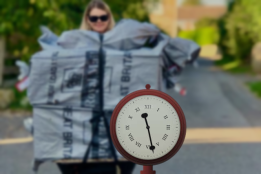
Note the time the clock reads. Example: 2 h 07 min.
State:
11 h 28 min
